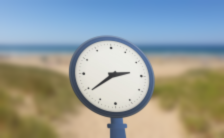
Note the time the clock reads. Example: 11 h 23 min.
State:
2 h 39 min
